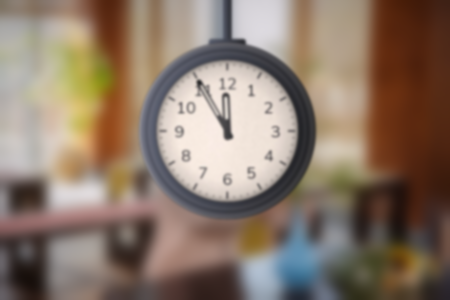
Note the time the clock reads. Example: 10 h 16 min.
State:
11 h 55 min
